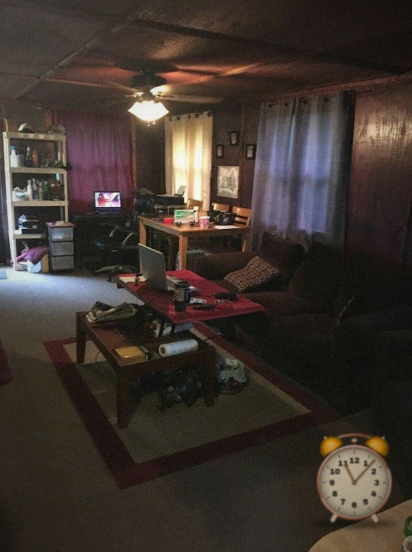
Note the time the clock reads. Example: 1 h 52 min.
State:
11 h 07 min
